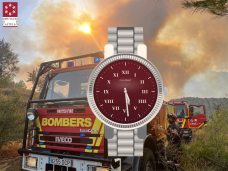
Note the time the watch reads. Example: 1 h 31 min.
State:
5 h 29 min
